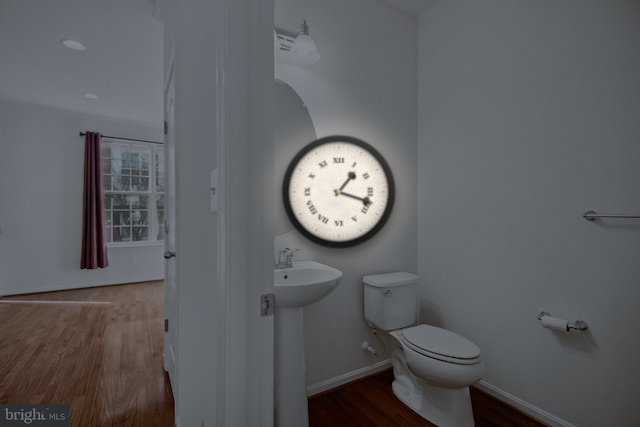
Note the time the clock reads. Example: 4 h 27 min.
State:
1 h 18 min
